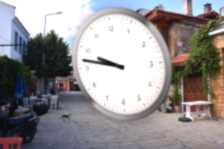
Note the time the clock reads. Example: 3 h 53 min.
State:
9 h 47 min
